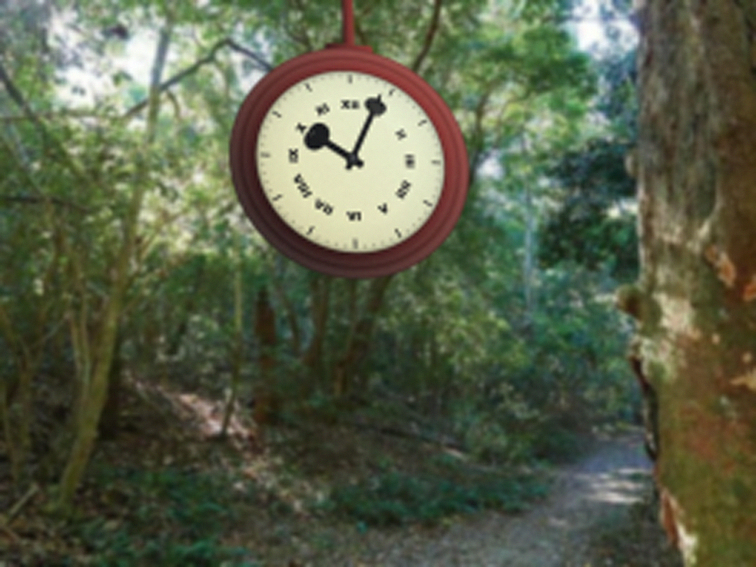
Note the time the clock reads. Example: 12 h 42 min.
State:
10 h 04 min
